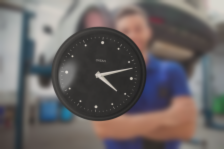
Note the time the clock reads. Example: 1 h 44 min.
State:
4 h 12 min
